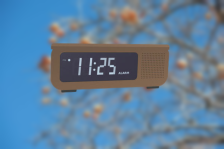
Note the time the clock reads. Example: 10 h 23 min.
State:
11 h 25 min
